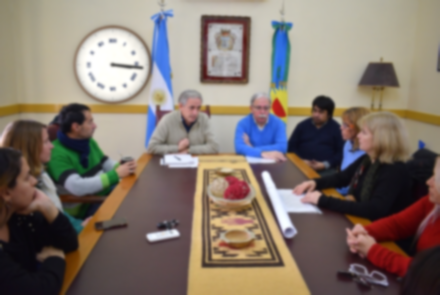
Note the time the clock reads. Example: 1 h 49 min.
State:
3 h 16 min
